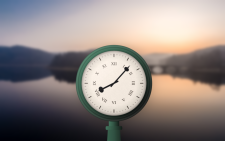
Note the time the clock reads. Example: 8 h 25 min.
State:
8 h 07 min
